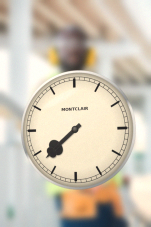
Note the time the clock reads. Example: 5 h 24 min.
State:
7 h 38 min
